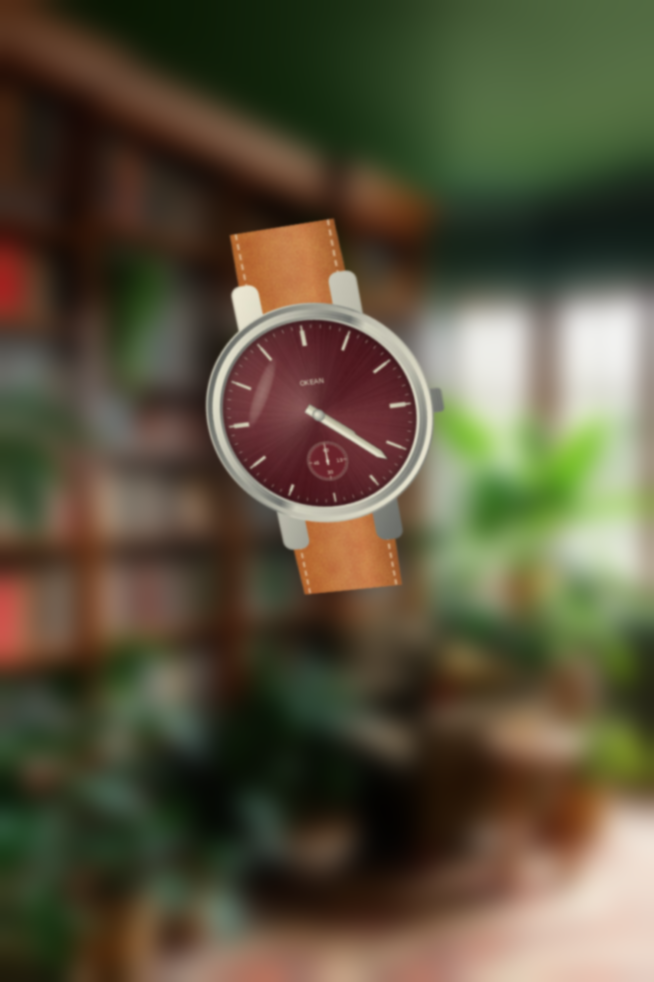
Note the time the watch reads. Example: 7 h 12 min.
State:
4 h 22 min
